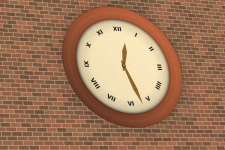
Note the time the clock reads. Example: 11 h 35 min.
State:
12 h 27 min
